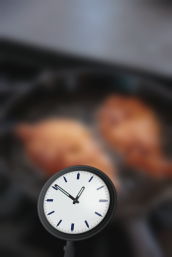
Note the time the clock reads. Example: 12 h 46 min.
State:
12 h 51 min
